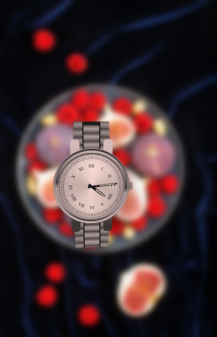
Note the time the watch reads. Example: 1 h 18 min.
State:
4 h 14 min
